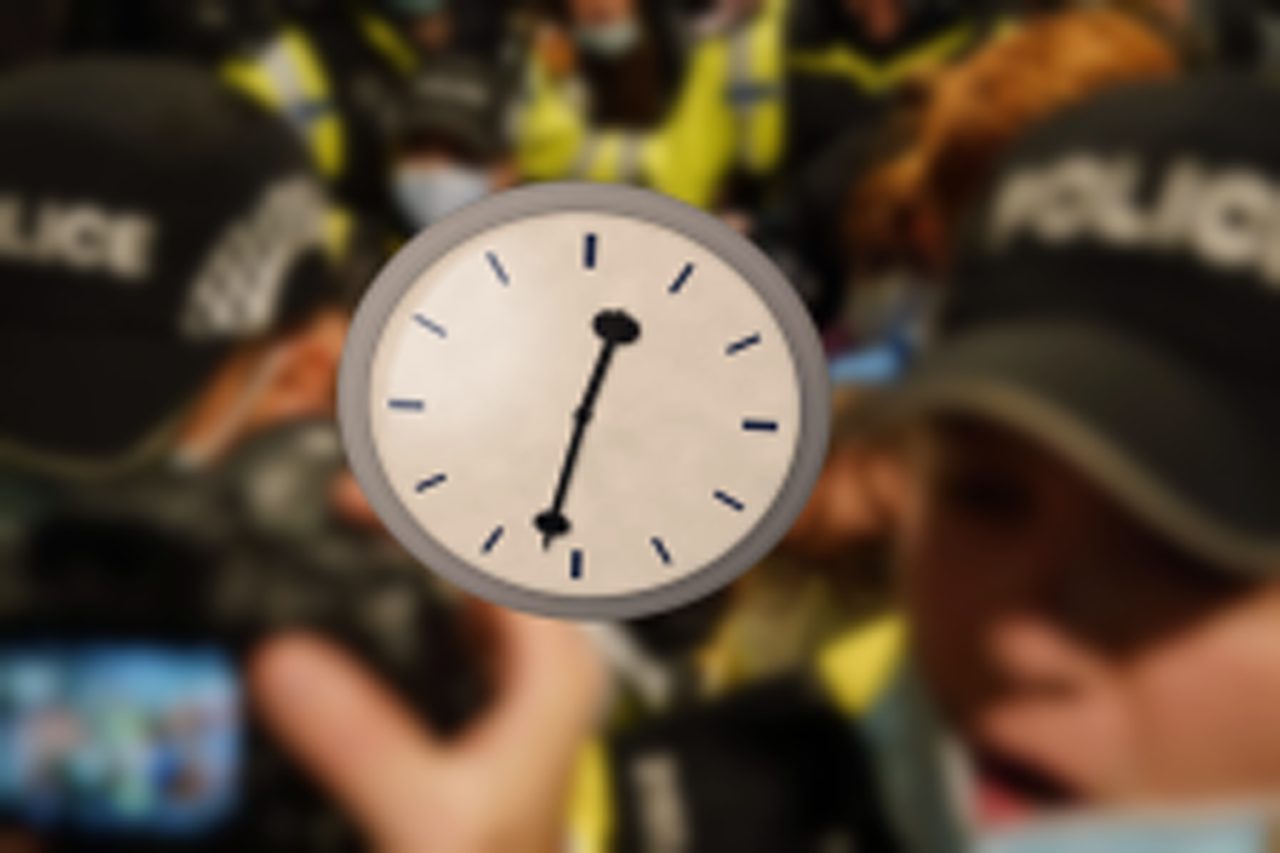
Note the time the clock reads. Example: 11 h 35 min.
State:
12 h 32 min
